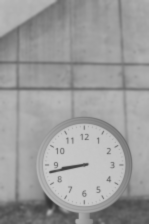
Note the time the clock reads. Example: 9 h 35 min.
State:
8 h 43 min
